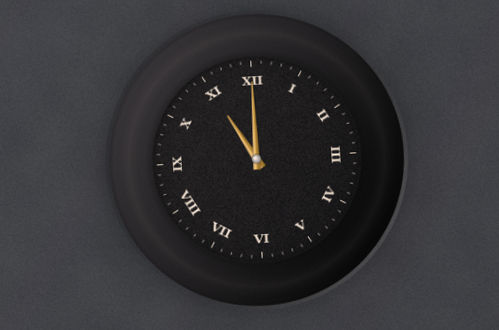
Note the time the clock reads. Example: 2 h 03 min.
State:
11 h 00 min
